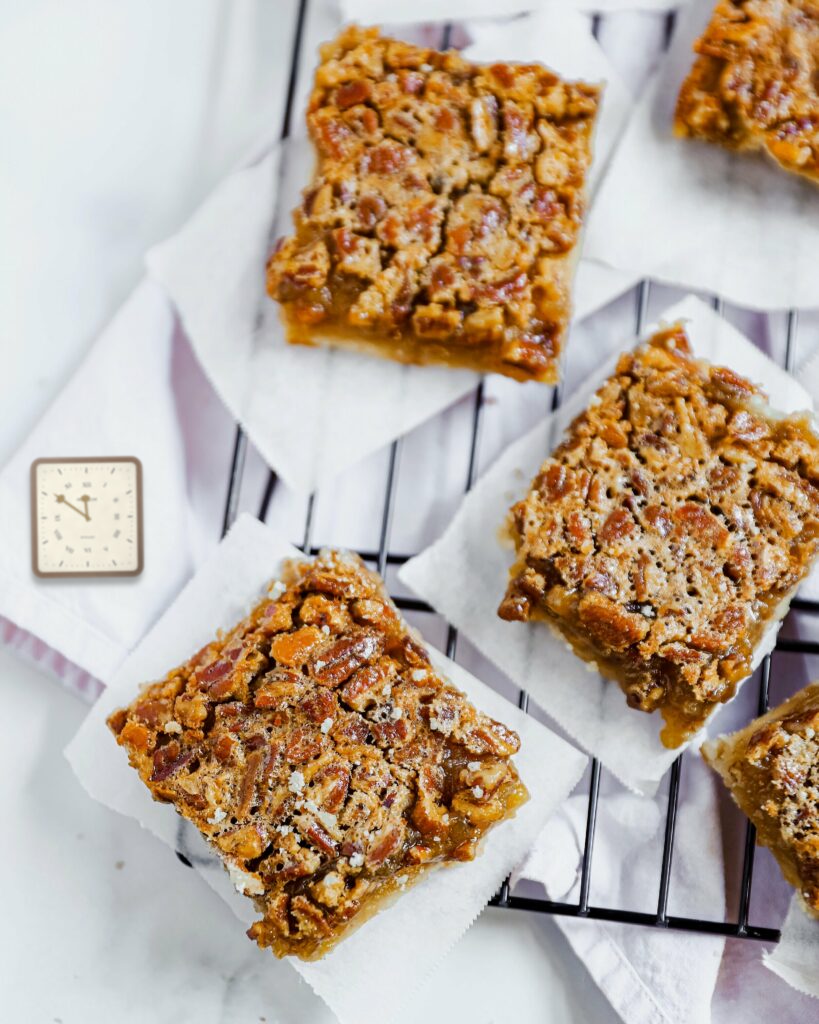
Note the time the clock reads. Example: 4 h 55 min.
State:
11 h 51 min
